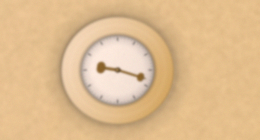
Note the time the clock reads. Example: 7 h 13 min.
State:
9 h 18 min
